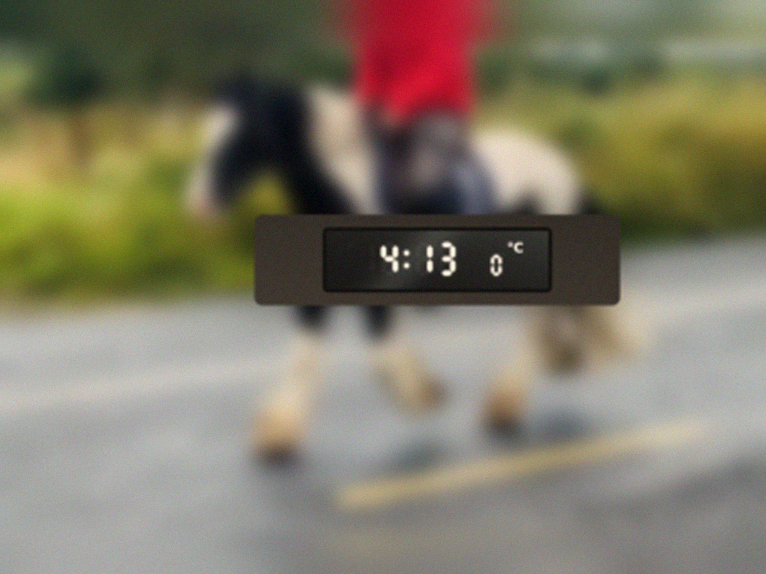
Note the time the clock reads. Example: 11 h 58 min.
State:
4 h 13 min
